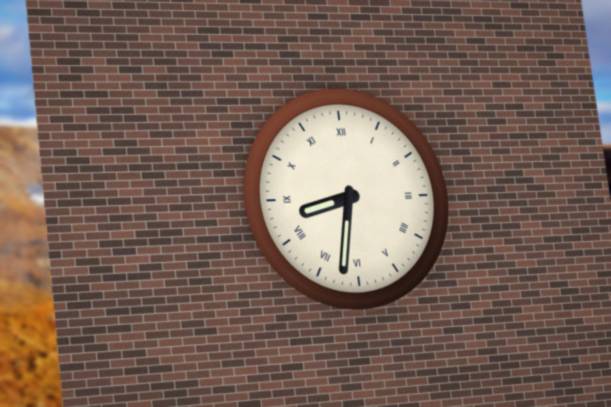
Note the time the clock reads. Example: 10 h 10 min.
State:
8 h 32 min
